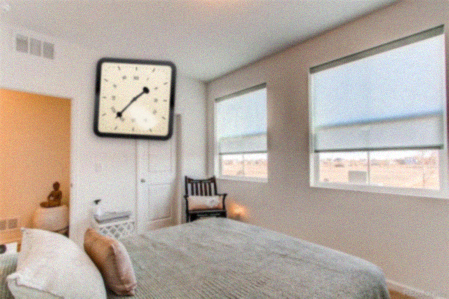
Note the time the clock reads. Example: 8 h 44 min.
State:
1 h 37 min
